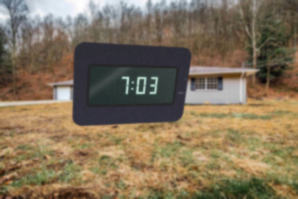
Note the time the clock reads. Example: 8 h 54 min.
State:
7 h 03 min
